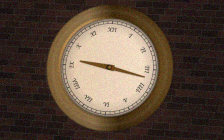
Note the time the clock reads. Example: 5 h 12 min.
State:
9 h 17 min
